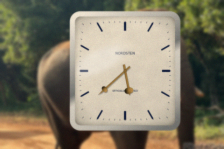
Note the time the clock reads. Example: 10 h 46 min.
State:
5 h 38 min
